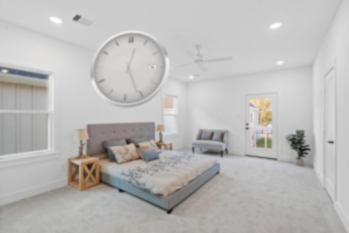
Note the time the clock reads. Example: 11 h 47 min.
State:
12 h 26 min
